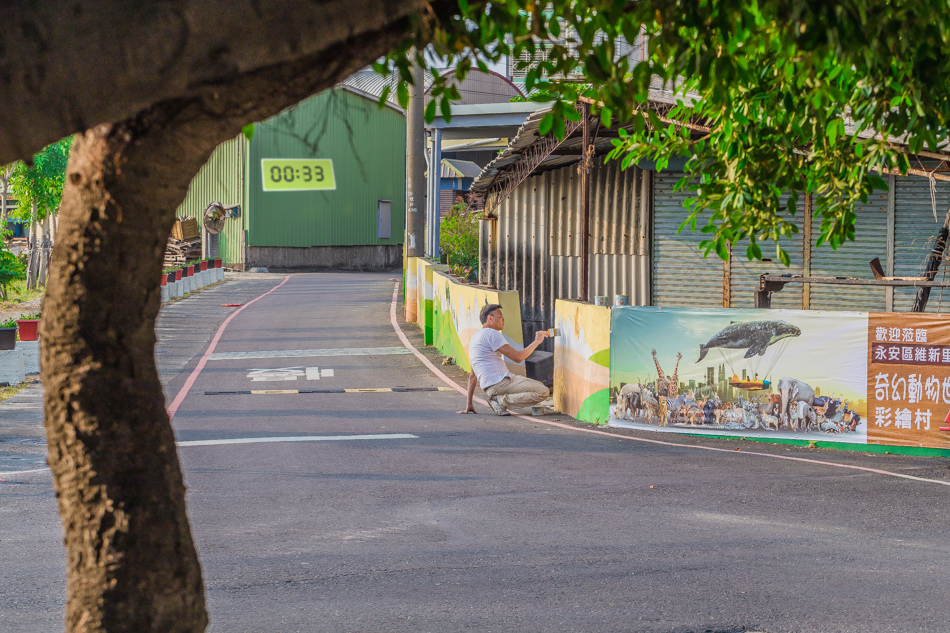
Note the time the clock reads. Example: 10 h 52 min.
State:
0 h 33 min
